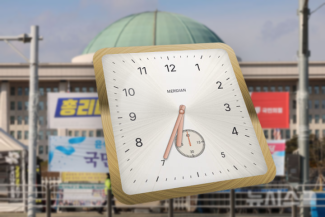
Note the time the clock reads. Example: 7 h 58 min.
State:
6 h 35 min
